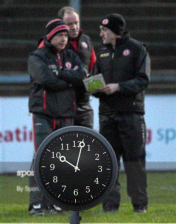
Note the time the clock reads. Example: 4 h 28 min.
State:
10 h 02 min
